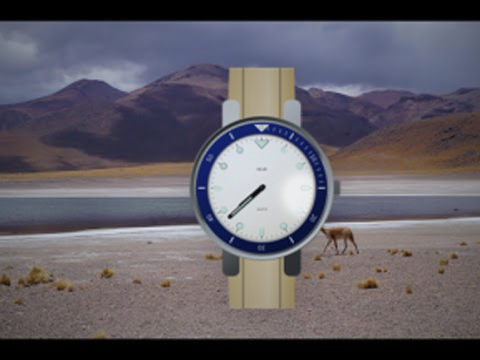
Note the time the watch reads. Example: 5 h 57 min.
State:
7 h 38 min
